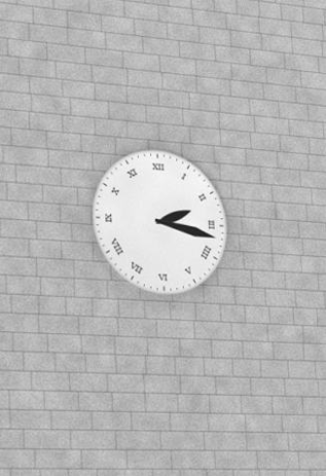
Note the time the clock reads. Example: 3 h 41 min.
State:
2 h 17 min
